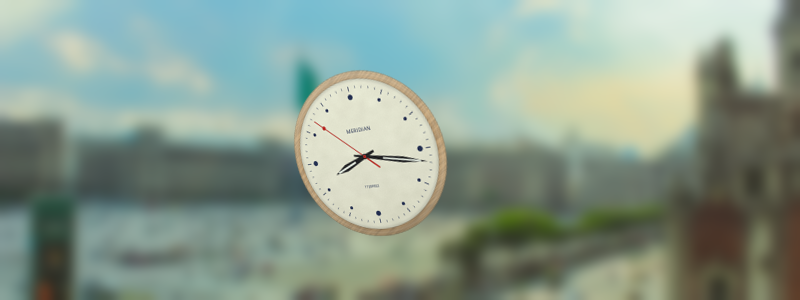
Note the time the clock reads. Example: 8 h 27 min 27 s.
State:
8 h 16 min 52 s
